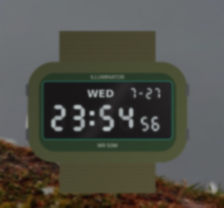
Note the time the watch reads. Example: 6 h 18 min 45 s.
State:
23 h 54 min 56 s
